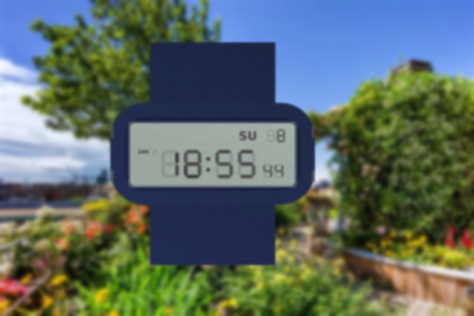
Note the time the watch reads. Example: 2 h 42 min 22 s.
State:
18 h 55 min 44 s
